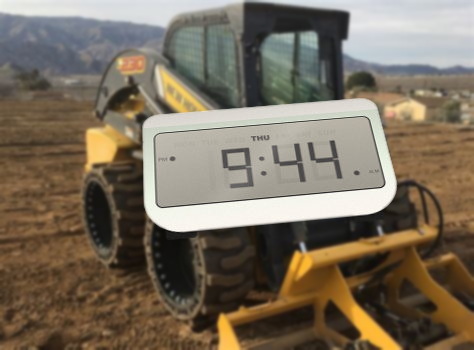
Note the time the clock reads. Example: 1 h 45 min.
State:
9 h 44 min
